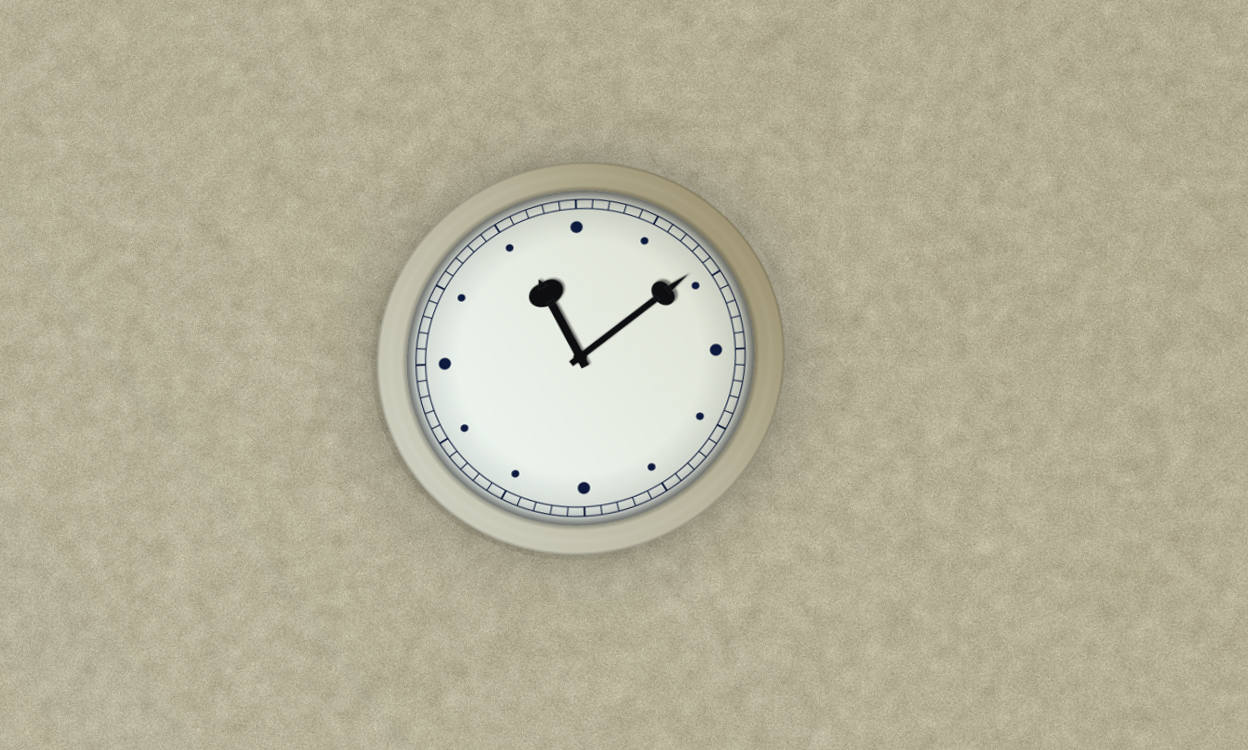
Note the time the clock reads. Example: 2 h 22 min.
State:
11 h 09 min
